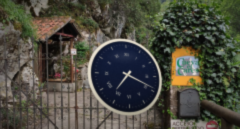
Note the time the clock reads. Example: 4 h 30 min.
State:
7 h 19 min
